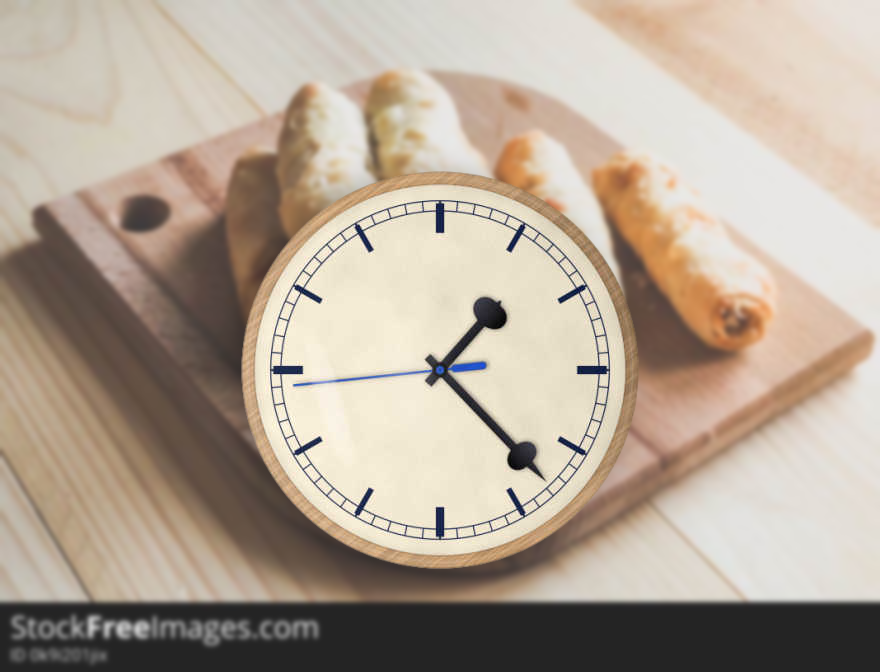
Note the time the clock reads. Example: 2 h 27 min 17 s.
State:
1 h 22 min 44 s
